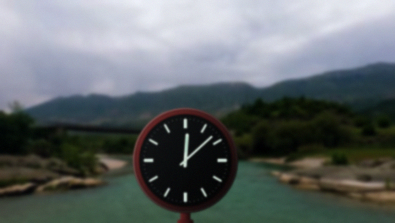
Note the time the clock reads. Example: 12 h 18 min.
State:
12 h 08 min
